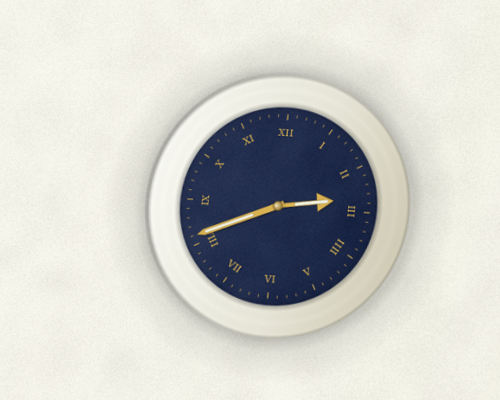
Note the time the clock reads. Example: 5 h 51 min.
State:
2 h 41 min
